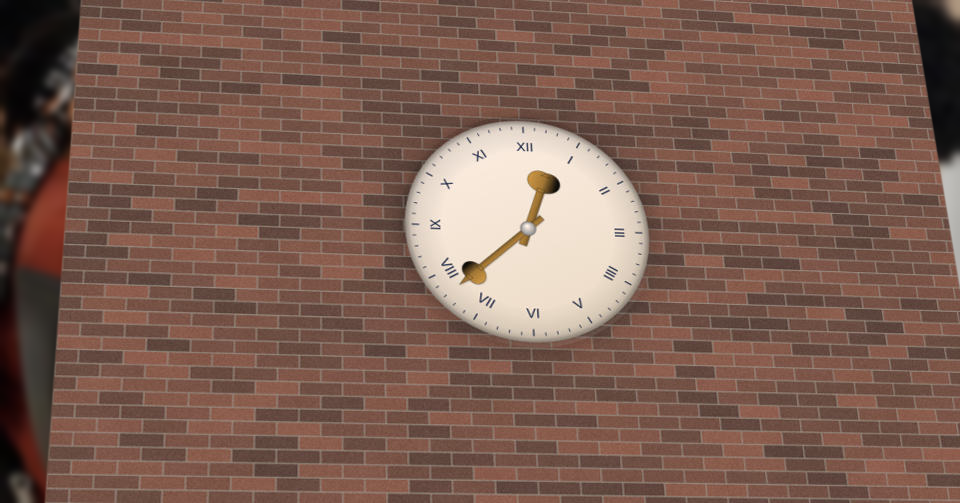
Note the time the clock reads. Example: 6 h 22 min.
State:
12 h 38 min
